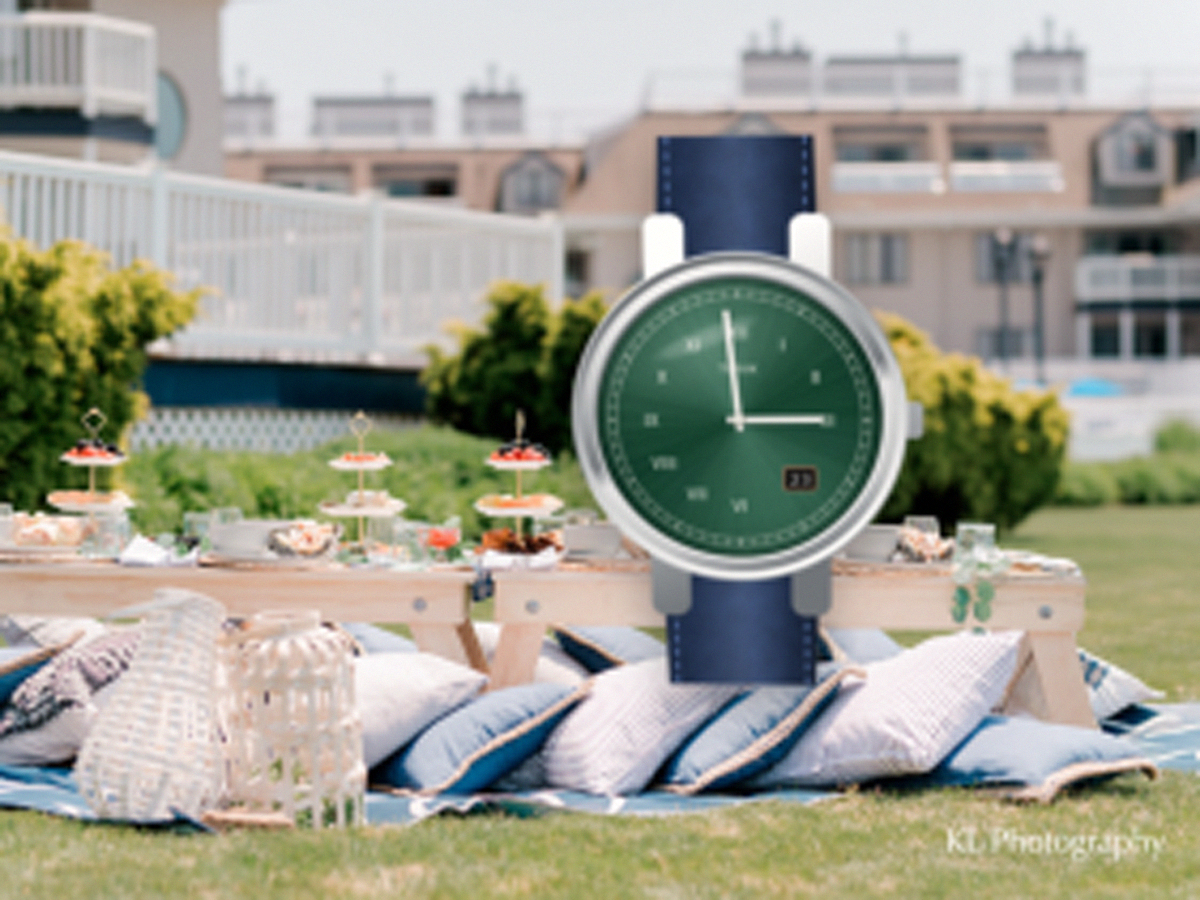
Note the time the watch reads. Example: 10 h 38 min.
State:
2 h 59 min
